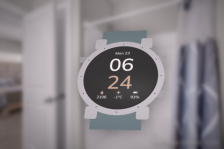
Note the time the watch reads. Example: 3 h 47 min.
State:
6 h 24 min
